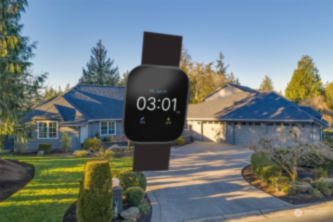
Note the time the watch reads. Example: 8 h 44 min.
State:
3 h 01 min
